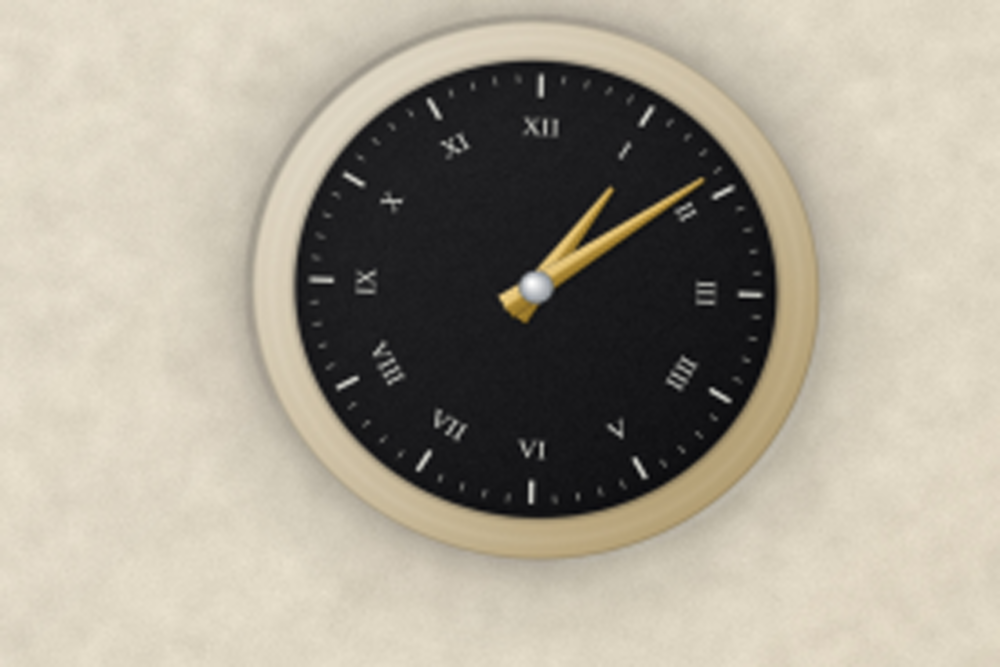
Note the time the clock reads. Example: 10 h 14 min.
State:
1 h 09 min
